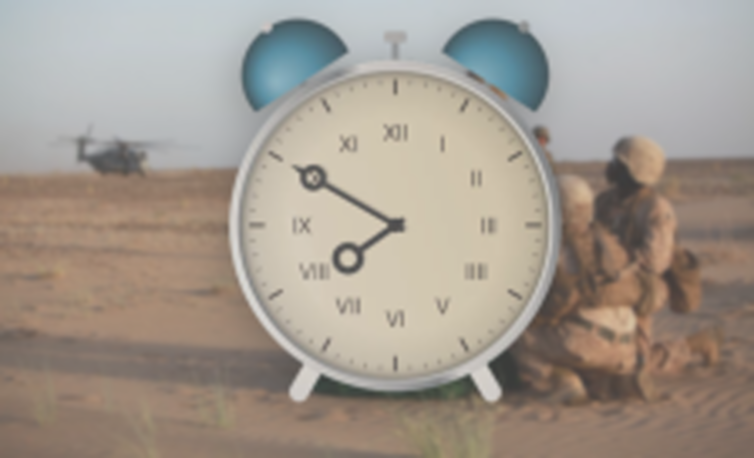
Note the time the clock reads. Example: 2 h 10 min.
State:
7 h 50 min
